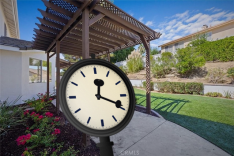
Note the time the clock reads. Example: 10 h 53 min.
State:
12 h 19 min
